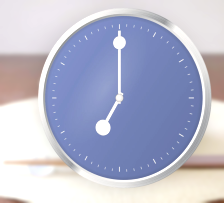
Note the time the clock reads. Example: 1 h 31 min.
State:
7 h 00 min
